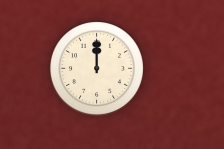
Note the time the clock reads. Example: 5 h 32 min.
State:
12 h 00 min
